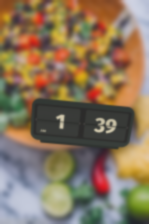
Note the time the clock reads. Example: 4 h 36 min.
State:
1 h 39 min
